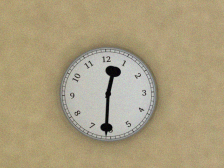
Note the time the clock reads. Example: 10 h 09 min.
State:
12 h 31 min
